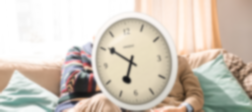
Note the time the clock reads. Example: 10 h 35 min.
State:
6 h 51 min
